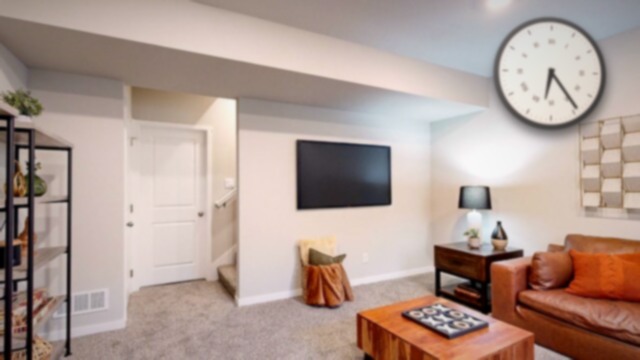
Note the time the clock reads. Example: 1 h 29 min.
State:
6 h 24 min
